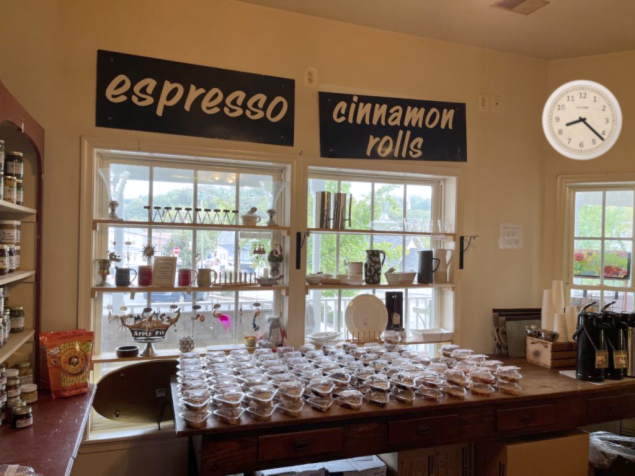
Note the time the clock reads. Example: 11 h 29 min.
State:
8 h 22 min
